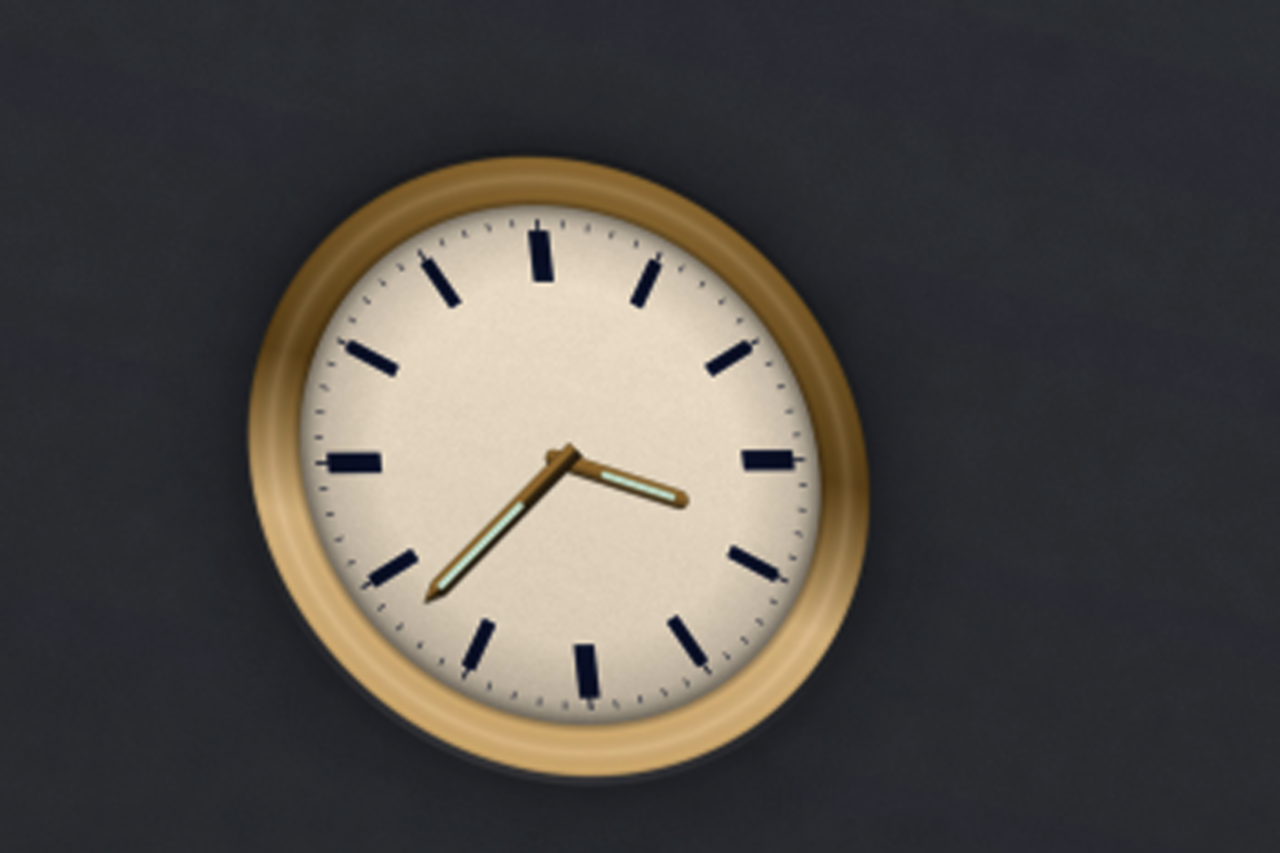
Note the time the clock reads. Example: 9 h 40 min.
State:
3 h 38 min
